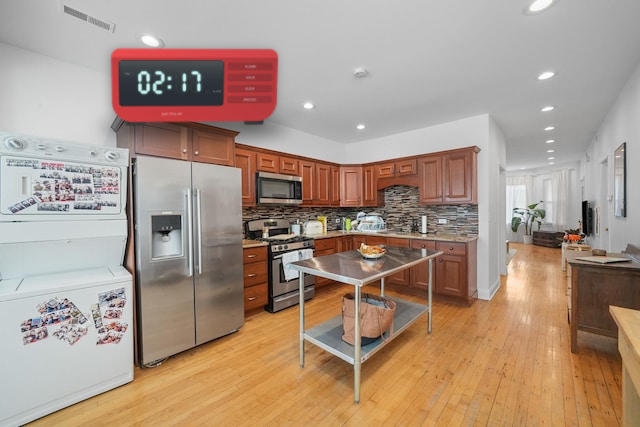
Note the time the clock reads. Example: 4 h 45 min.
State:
2 h 17 min
